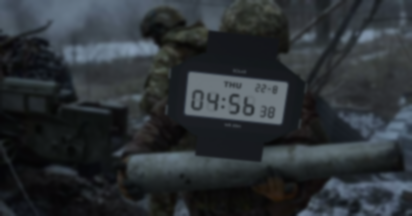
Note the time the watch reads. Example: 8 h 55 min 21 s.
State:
4 h 56 min 38 s
